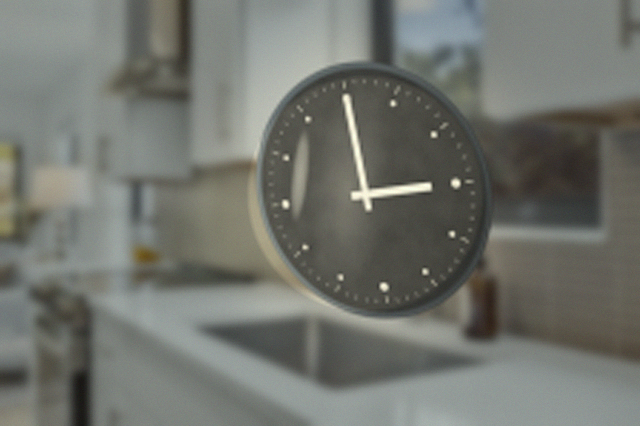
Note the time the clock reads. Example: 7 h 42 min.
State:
3 h 00 min
